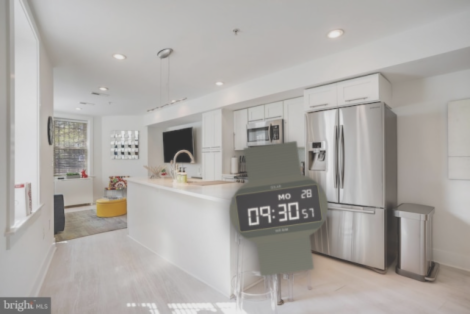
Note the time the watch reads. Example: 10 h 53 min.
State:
9 h 30 min
